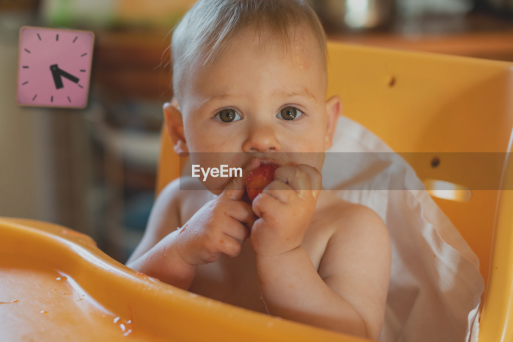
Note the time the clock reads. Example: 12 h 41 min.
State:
5 h 19 min
